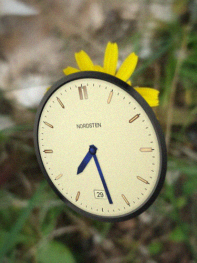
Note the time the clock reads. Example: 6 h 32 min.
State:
7 h 28 min
